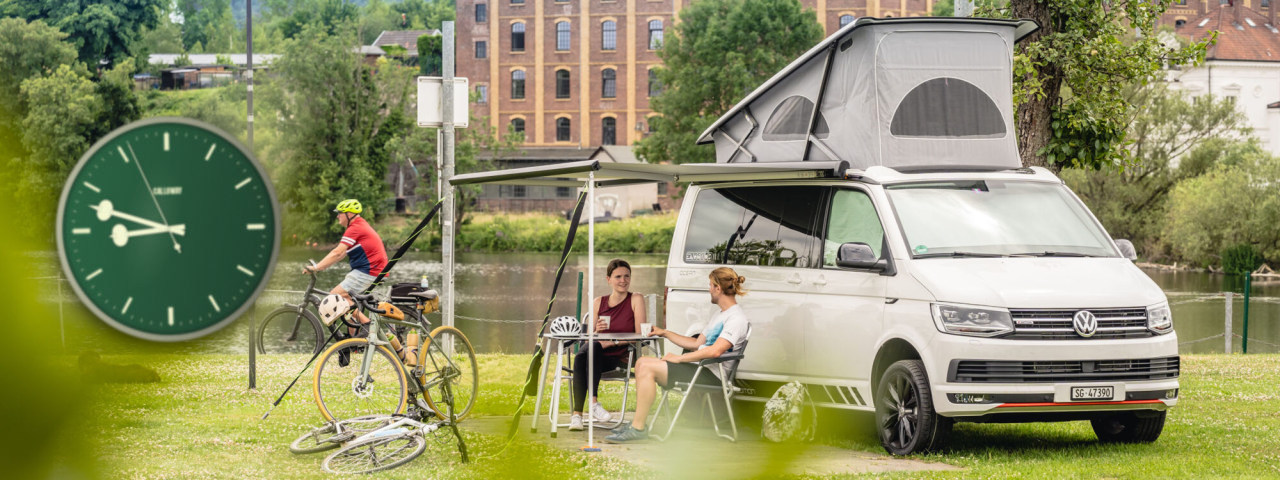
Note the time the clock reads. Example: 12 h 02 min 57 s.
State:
8 h 47 min 56 s
